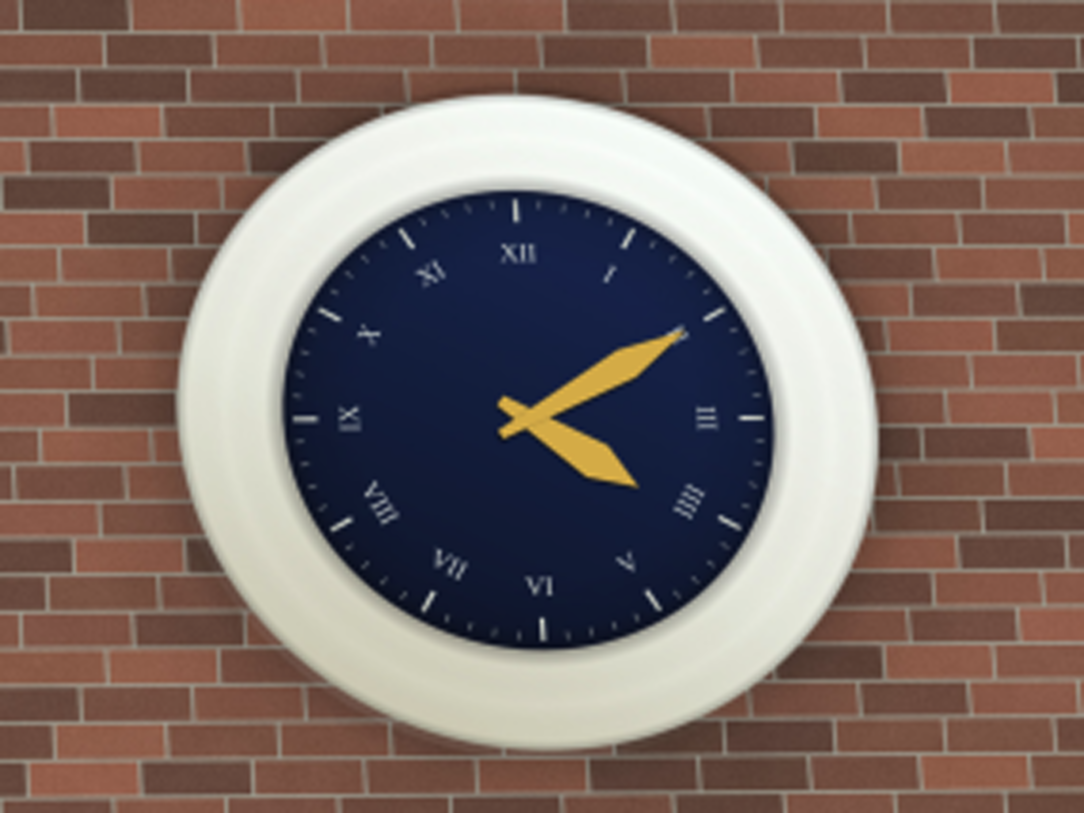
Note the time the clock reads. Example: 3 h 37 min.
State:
4 h 10 min
